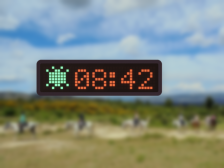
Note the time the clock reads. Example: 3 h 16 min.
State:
8 h 42 min
